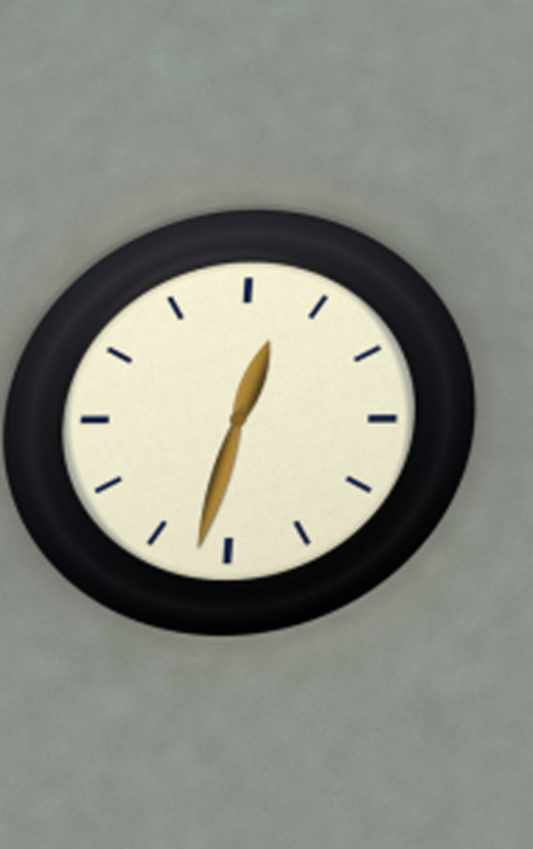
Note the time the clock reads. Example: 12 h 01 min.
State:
12 h 32 min
